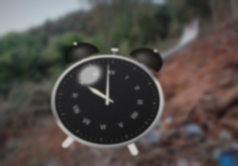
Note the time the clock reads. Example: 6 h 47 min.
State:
9 h 59 min
